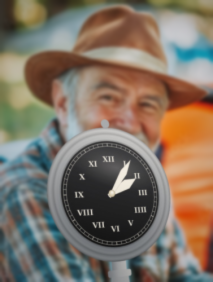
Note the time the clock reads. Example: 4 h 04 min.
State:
2 h 06 min
